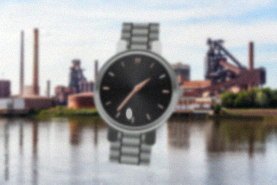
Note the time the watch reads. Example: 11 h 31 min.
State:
1 h 36 min
